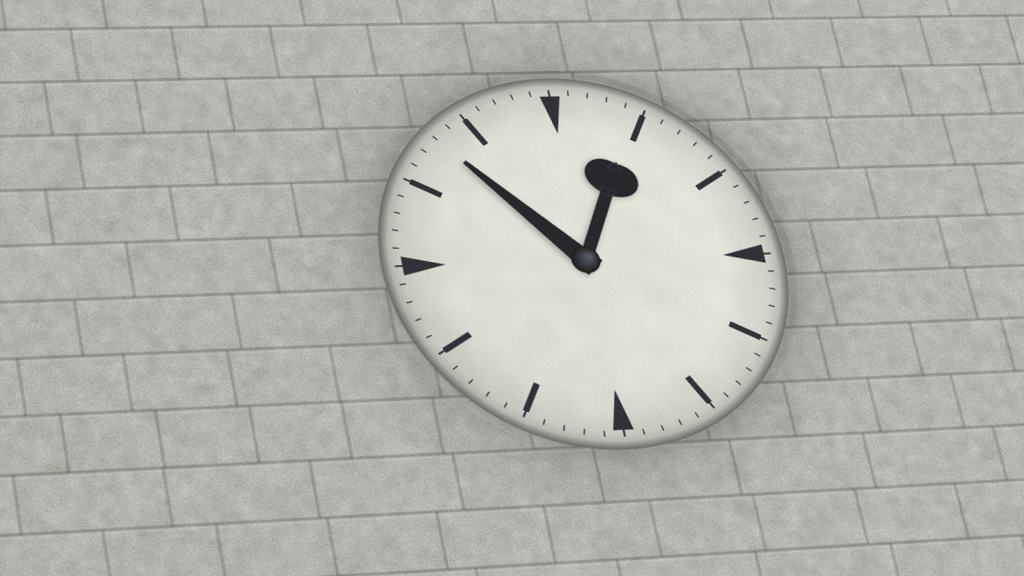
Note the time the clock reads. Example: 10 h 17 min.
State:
12 h 53 min
